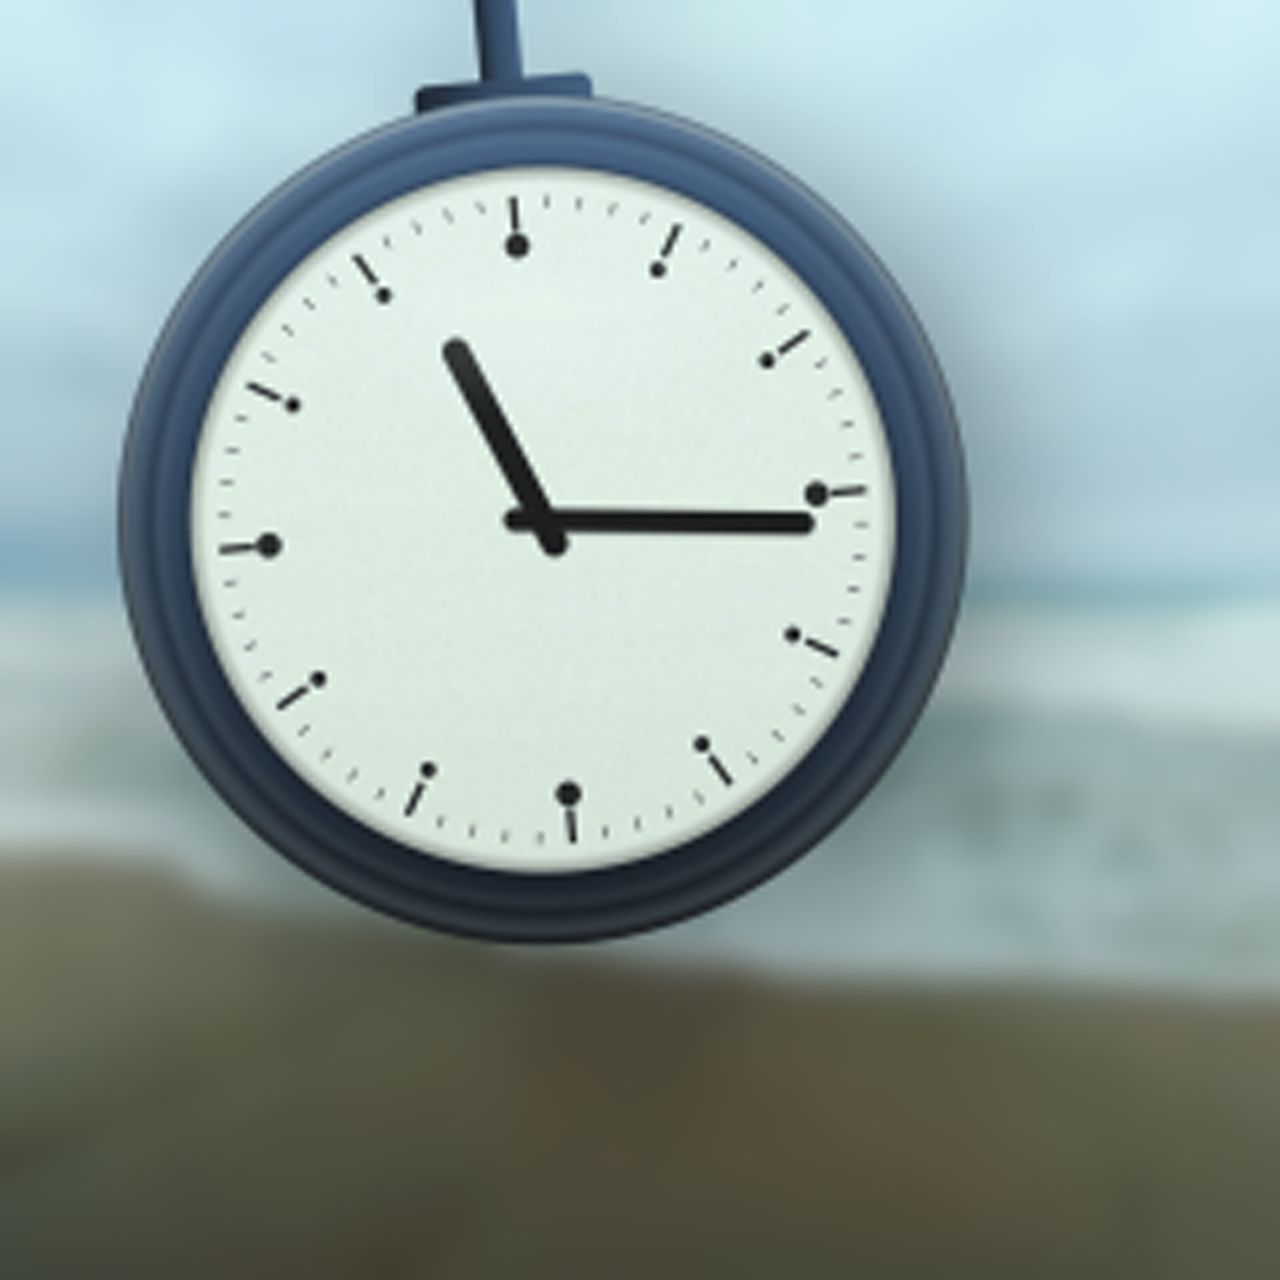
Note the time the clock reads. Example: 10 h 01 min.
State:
11 h 16 min
